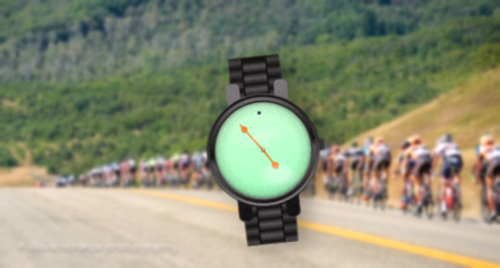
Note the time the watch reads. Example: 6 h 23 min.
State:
4 h 54 min
